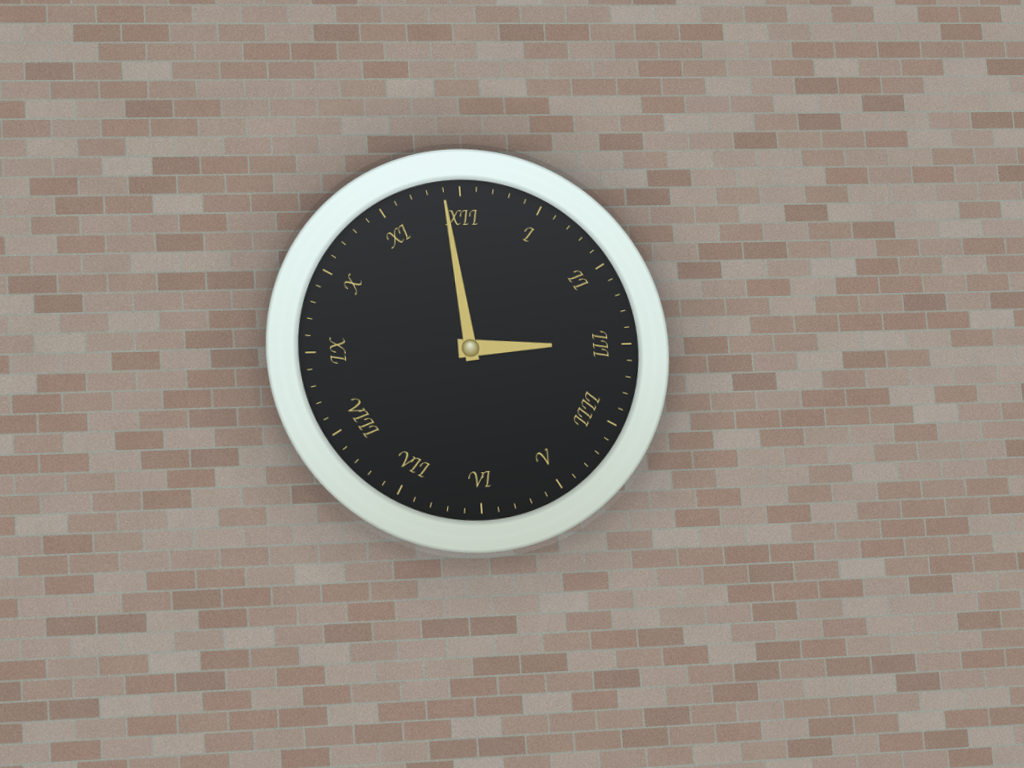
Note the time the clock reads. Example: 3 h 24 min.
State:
2 h 59 min
